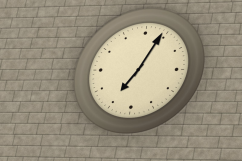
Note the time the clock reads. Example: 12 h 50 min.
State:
7 h 04 min
